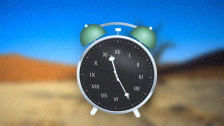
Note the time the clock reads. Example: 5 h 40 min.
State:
11 h 25 min
